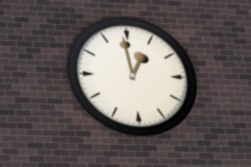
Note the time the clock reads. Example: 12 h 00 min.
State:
12 h 59 min
